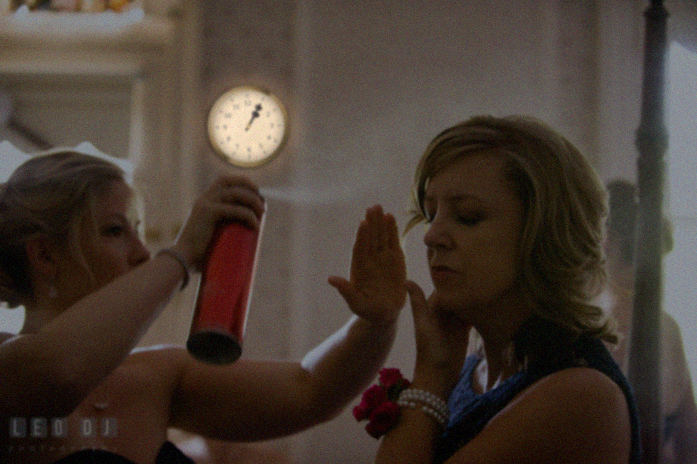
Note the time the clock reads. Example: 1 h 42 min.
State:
1 h 05 min
